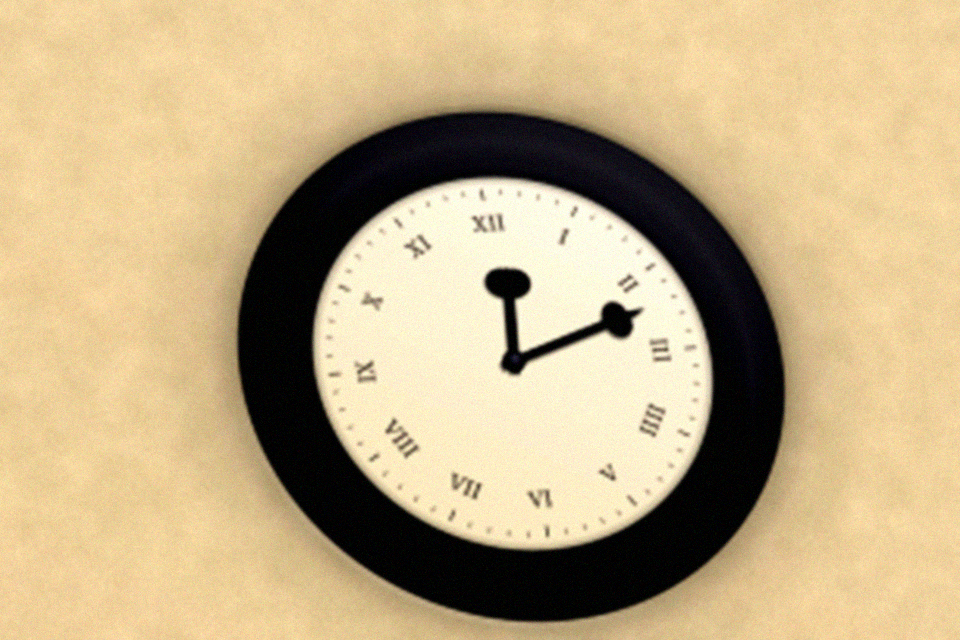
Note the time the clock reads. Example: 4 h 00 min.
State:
12 h 12 min
